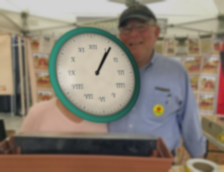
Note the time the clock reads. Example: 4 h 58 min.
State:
1 h 06 min
